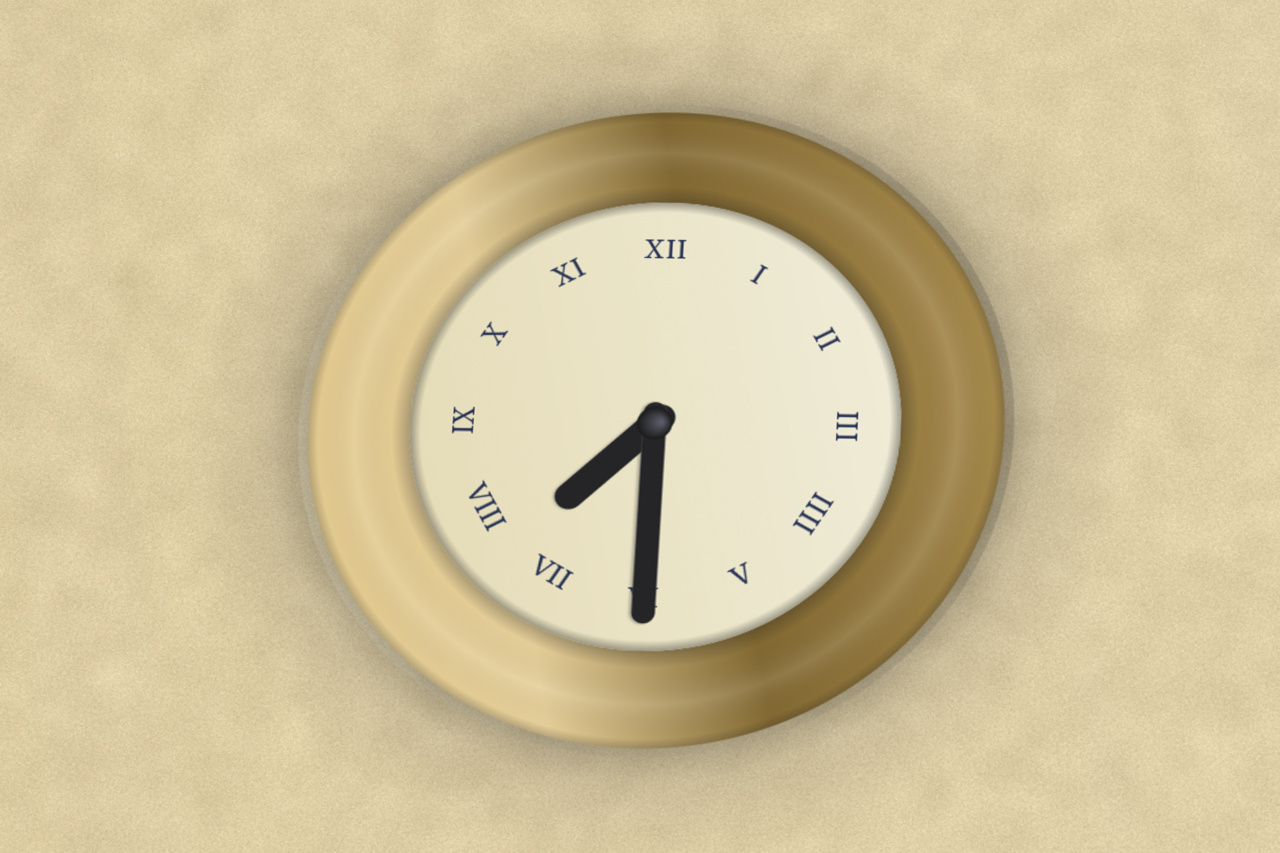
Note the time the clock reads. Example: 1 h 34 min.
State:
7 h 30 min
